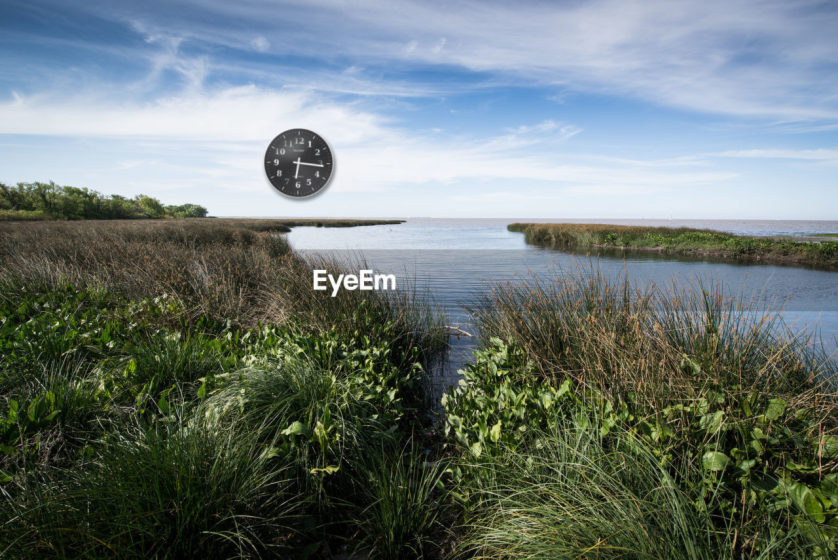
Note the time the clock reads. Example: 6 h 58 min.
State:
6 h 16 min
